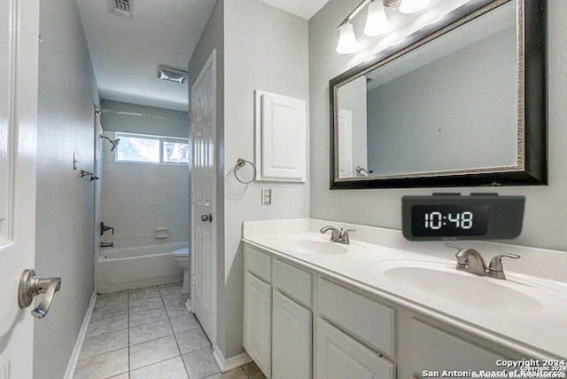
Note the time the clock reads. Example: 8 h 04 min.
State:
10 h 48 min
